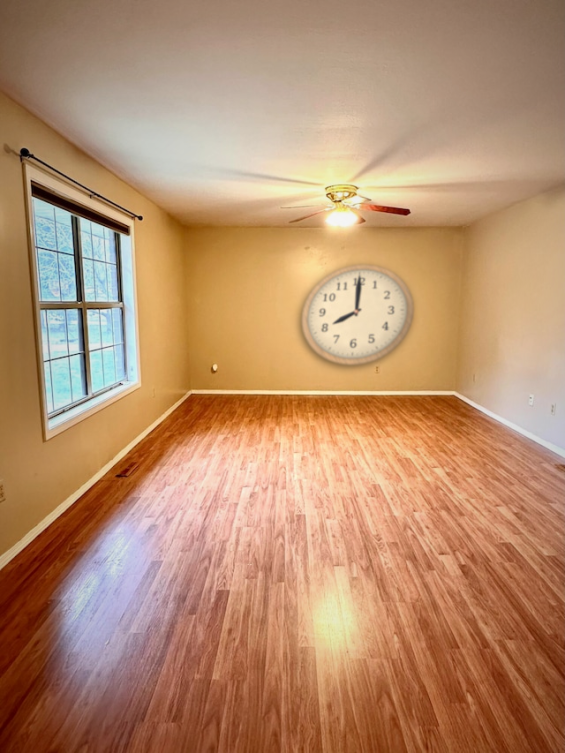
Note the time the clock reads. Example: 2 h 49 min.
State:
8 h 00 min
